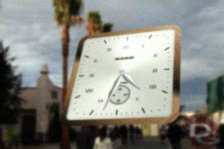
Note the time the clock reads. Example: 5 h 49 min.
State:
4 h 33 min
